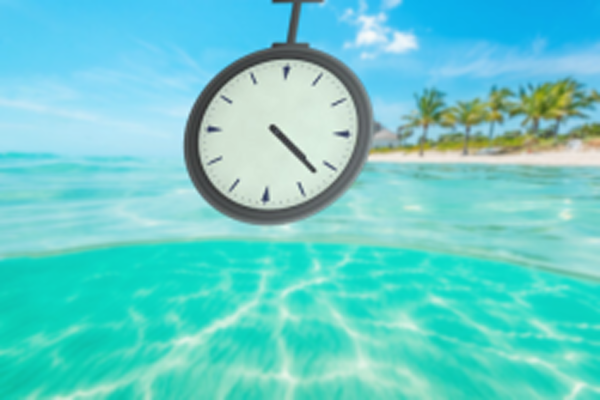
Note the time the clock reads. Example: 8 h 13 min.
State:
4 h 22 min
